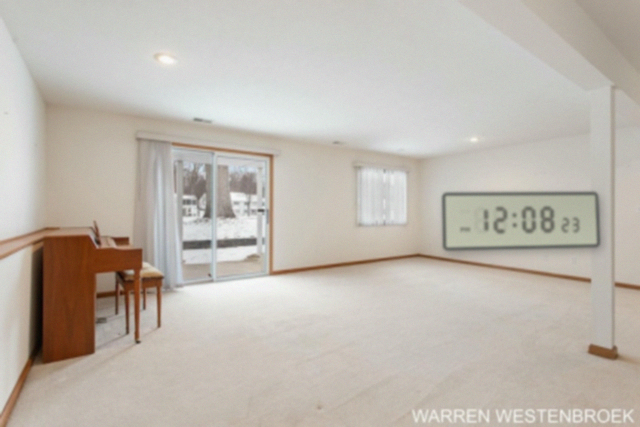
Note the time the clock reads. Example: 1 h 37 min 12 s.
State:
12 h 08 min 23 s
